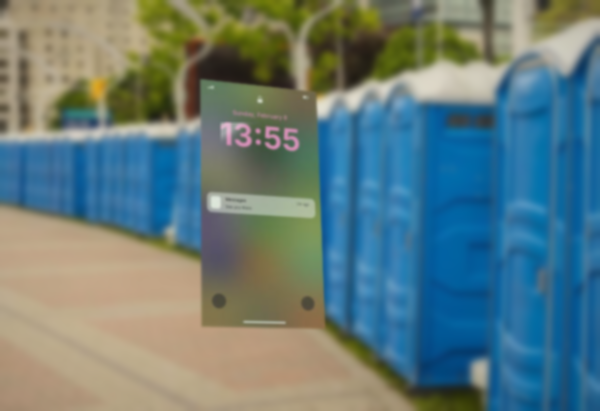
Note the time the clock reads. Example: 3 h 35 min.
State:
13 h 55 min
